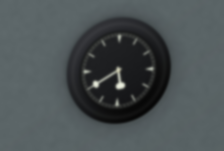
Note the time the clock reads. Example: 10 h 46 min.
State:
5 h 40 min
